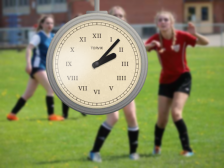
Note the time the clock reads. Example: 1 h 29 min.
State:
2 h 07 min
